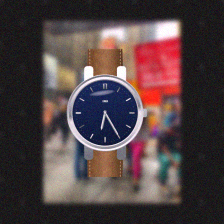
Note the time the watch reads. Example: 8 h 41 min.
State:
6 h 25 min
